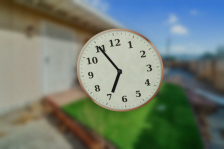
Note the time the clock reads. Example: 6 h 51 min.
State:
6 h 55 min
